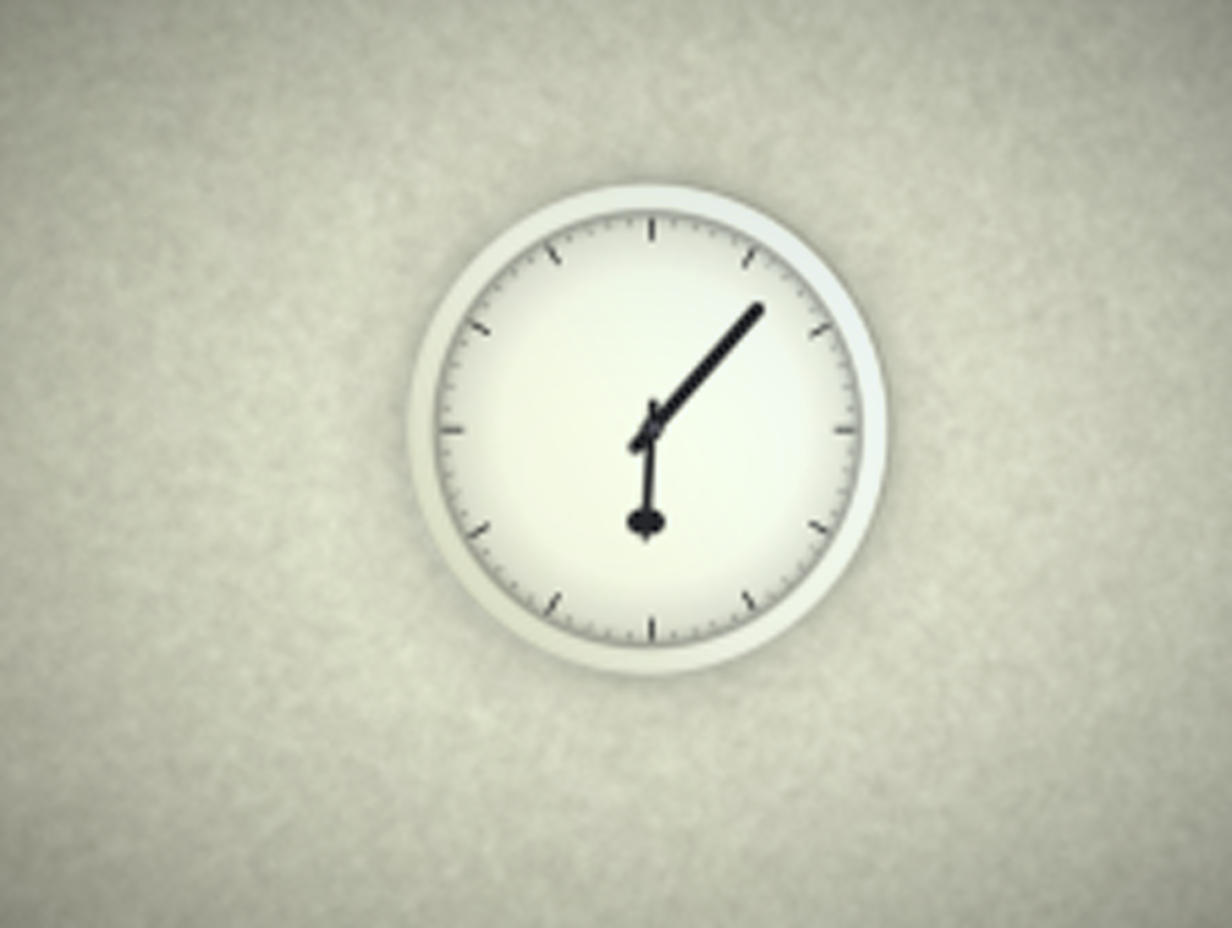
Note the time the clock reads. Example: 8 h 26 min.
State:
6 h 07 min
